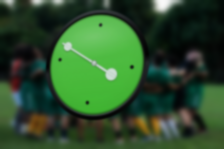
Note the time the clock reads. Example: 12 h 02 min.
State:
3 h 49 min
